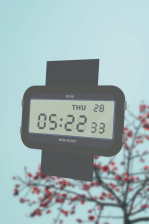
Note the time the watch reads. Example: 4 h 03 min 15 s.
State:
5 h 22 min 33 s
